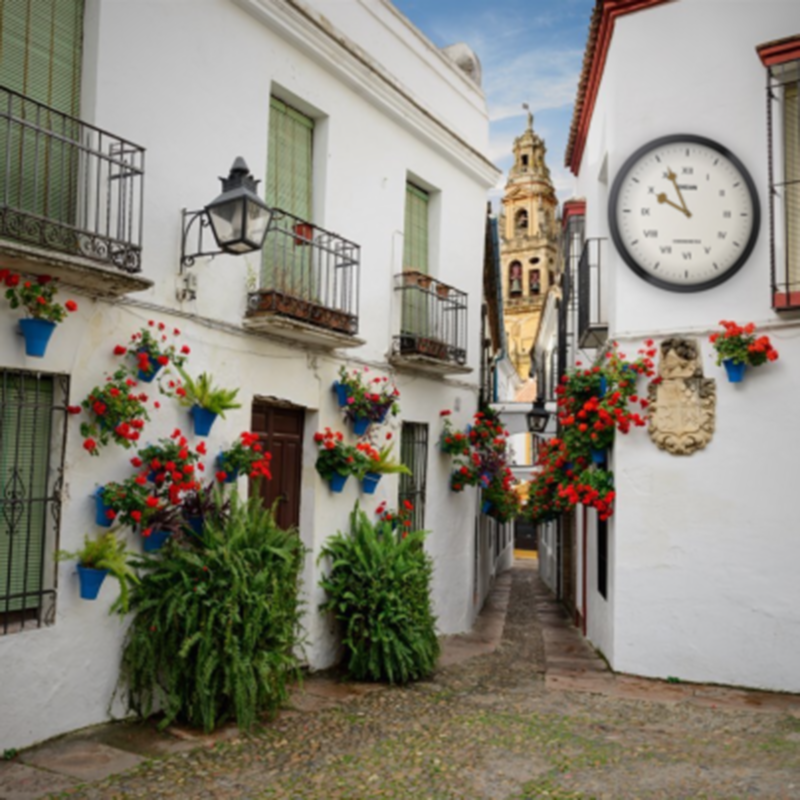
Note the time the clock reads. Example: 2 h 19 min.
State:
9 h 56 min
